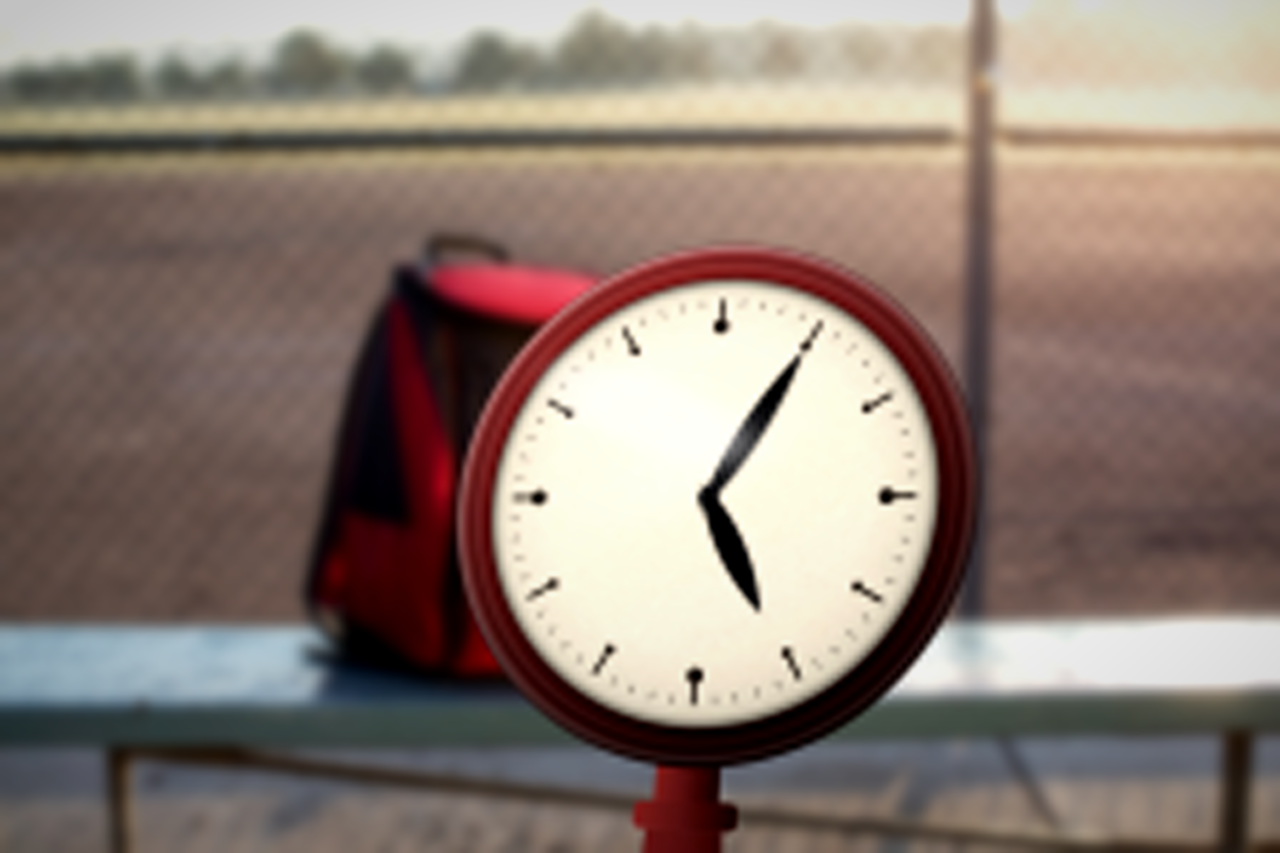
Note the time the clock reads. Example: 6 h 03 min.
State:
5 h 05 min
